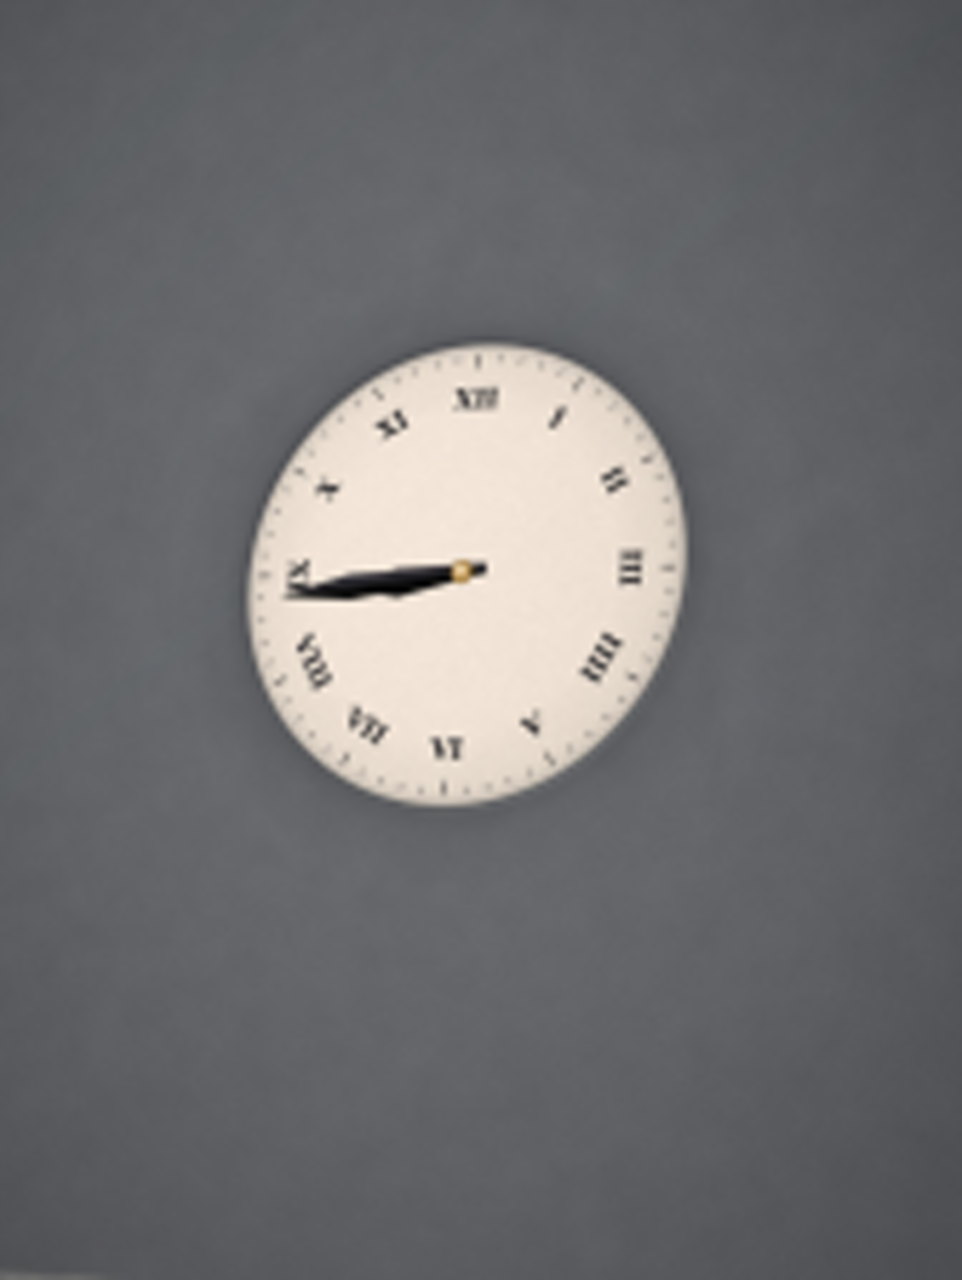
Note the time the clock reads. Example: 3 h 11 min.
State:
8 h 44 min
